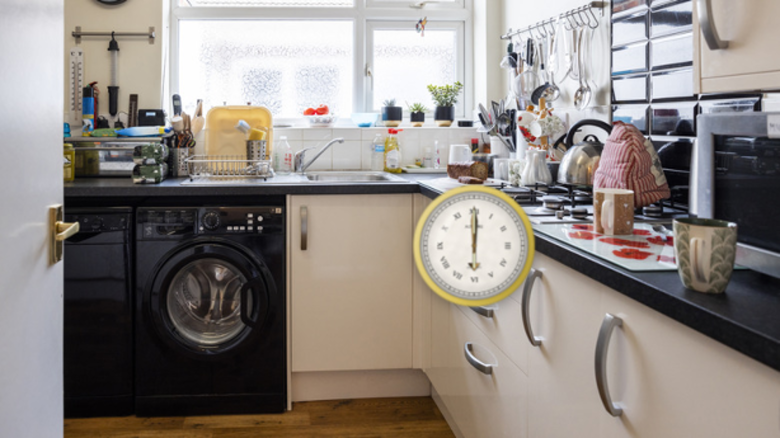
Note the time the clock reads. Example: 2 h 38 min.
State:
6 h 00 min
